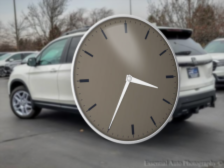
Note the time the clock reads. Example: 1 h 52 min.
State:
3 h 35 min
